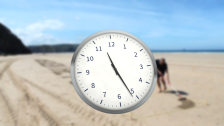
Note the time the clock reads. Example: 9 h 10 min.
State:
11 h 26 min
